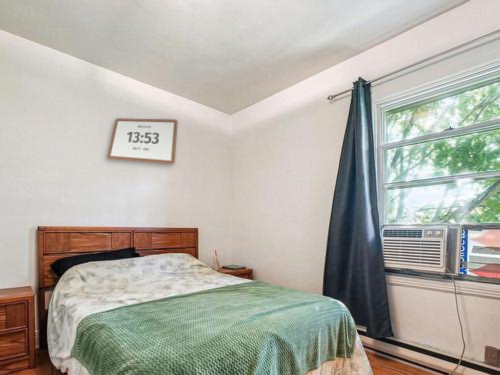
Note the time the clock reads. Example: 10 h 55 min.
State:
13 h 53 min
